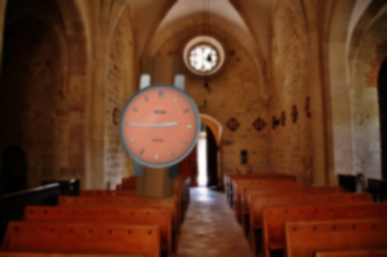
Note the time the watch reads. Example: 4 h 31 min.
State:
2 h 45 min
